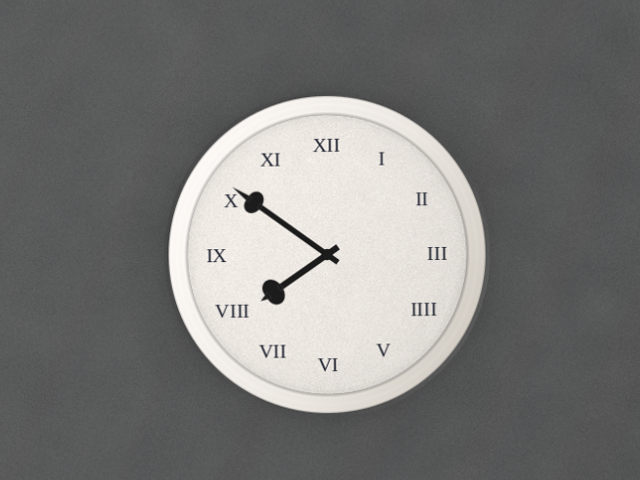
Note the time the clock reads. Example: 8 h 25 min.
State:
7 h 51 min
